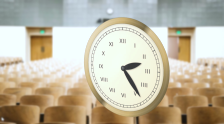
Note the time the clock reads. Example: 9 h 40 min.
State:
2 h 24 min
